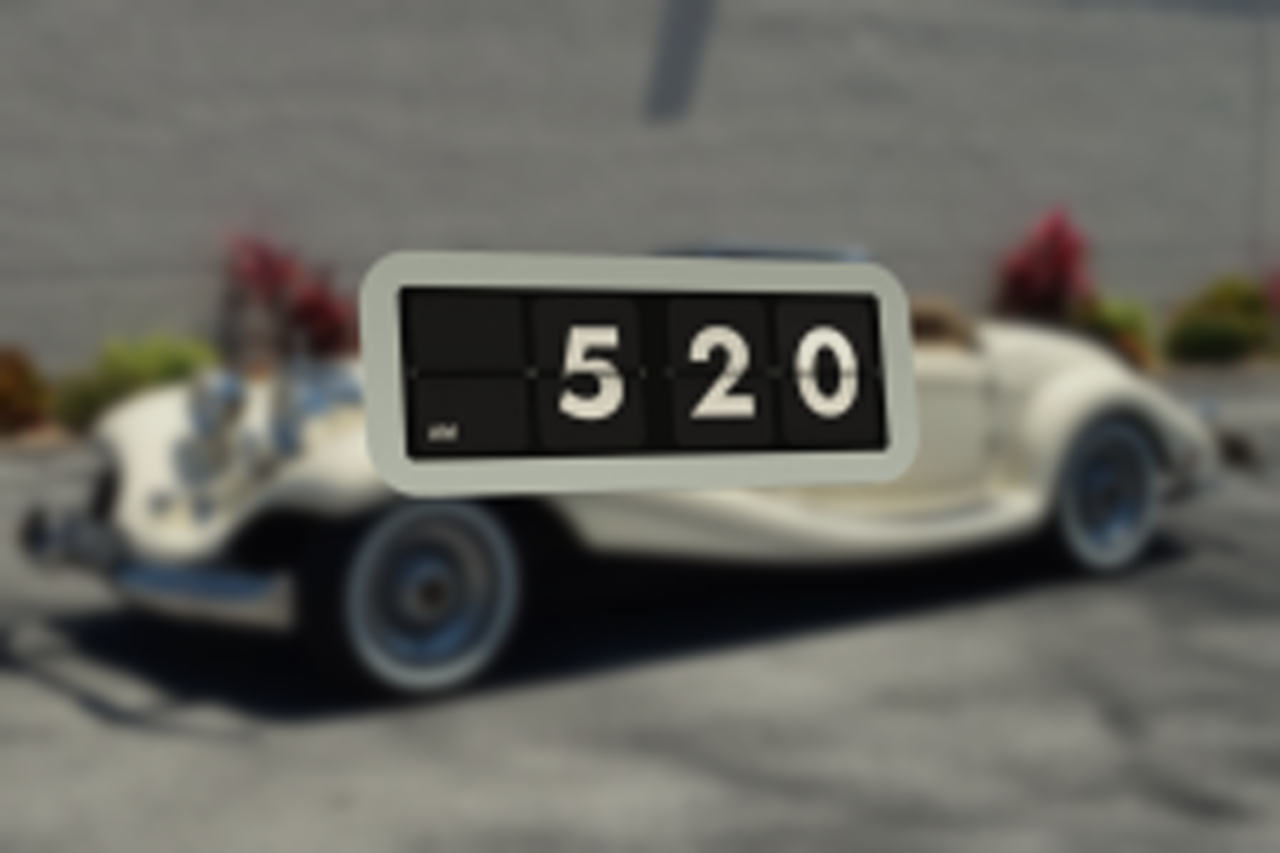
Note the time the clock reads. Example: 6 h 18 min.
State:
5 h 20 min
